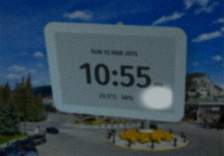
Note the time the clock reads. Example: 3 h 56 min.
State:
10 h 55 min
